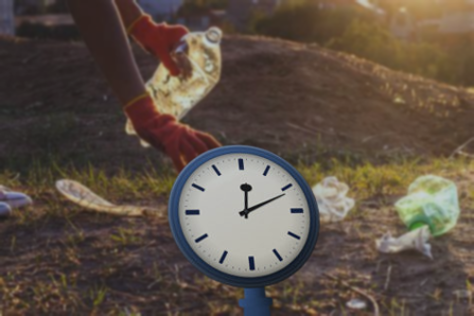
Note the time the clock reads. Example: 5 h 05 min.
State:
12 h 11 min
